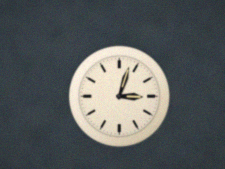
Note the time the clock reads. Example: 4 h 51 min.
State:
3 h 03 min
